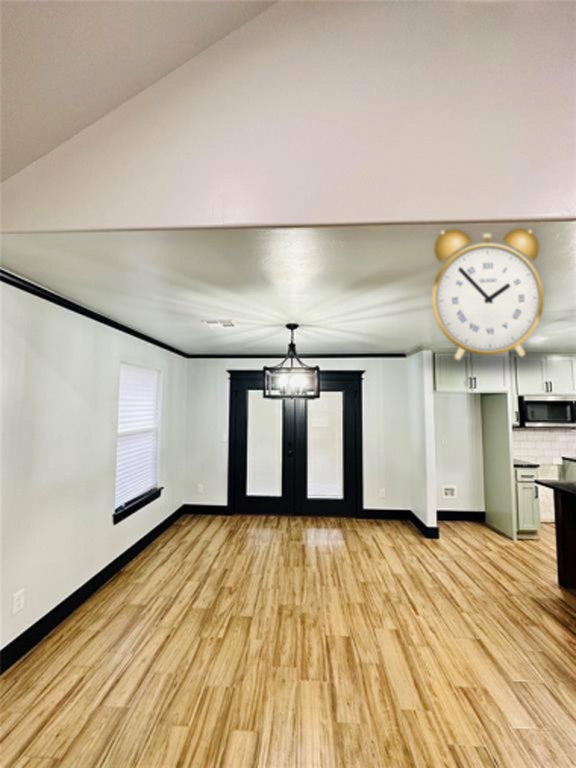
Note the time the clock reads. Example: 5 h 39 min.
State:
1 h 53 min
